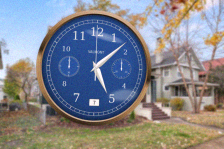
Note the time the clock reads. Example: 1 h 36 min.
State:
5 h 08 min
